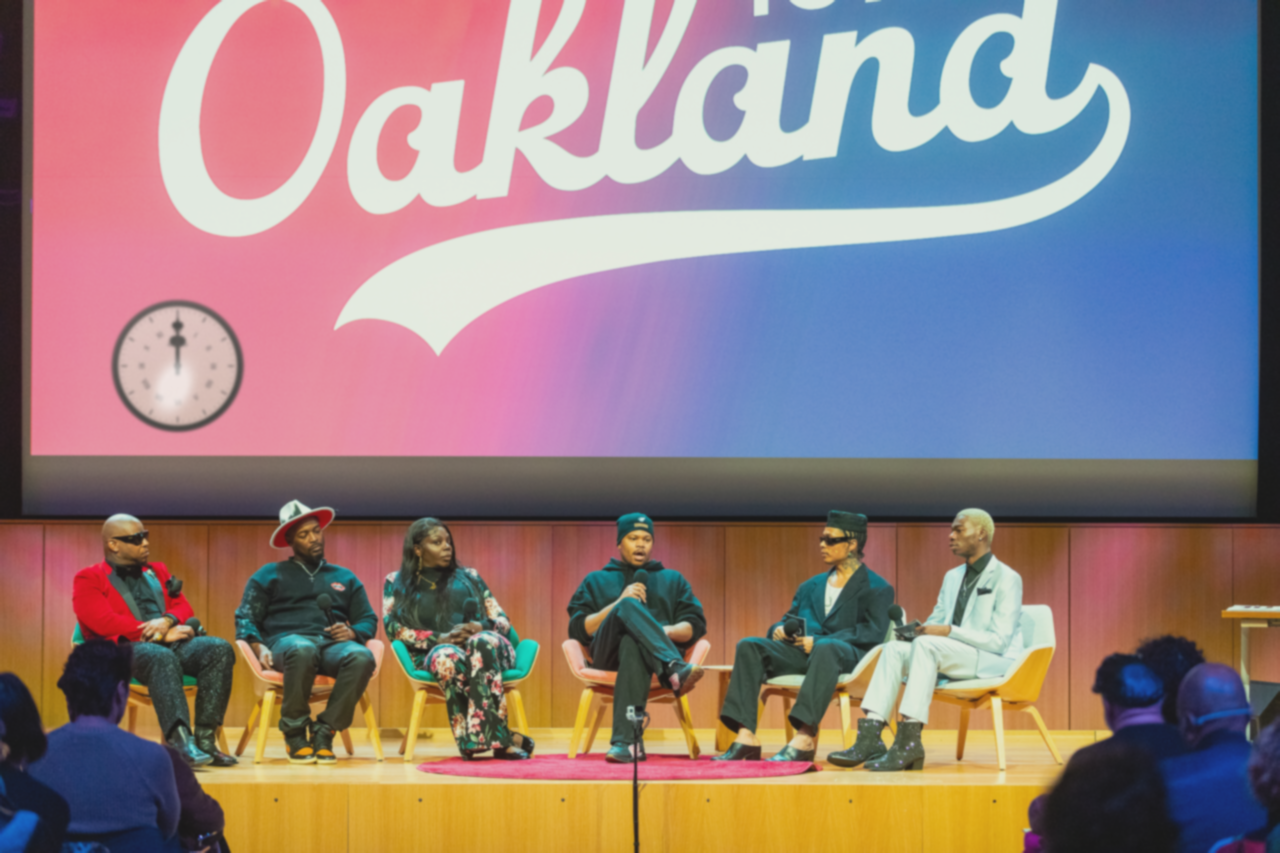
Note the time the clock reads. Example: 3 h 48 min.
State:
12 h 00 min
